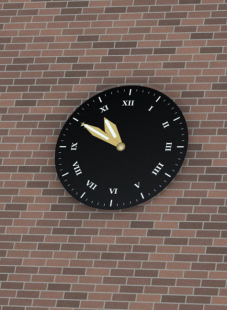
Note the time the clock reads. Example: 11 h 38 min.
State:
10 h 50 min
